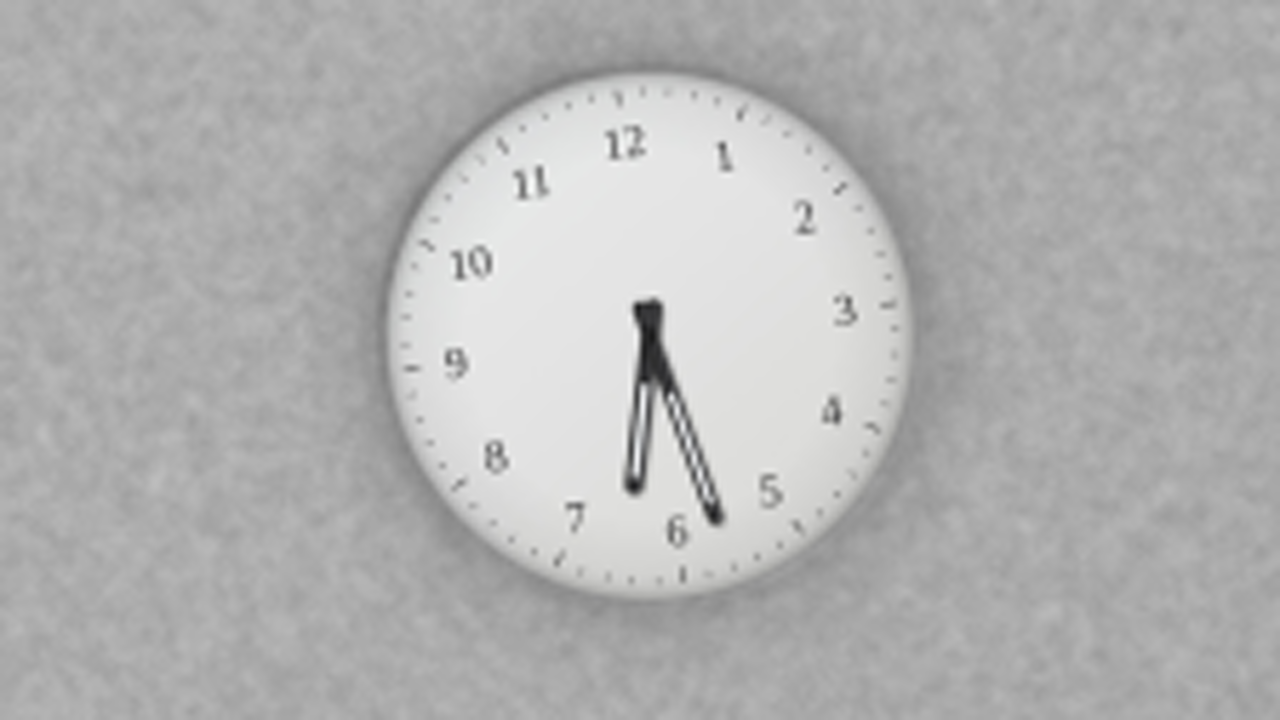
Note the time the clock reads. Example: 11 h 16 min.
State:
6 h 28 min
